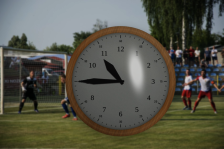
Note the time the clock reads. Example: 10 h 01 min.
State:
10 h 45 min
